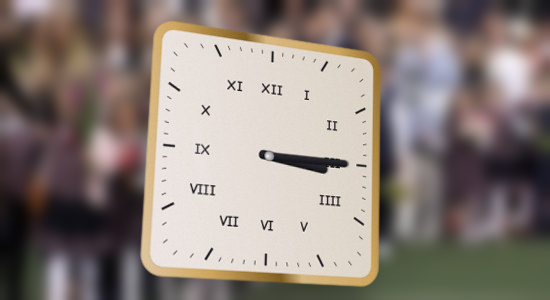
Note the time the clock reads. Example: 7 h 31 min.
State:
3 h 15 min
